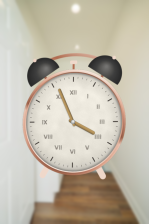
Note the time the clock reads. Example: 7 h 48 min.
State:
3 h 56 min
